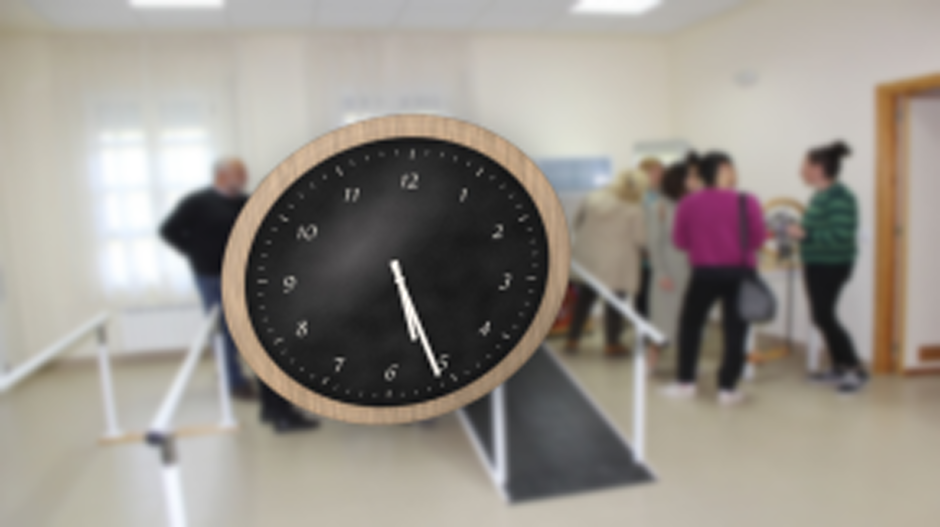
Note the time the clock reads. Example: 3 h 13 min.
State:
5 h 26 min
